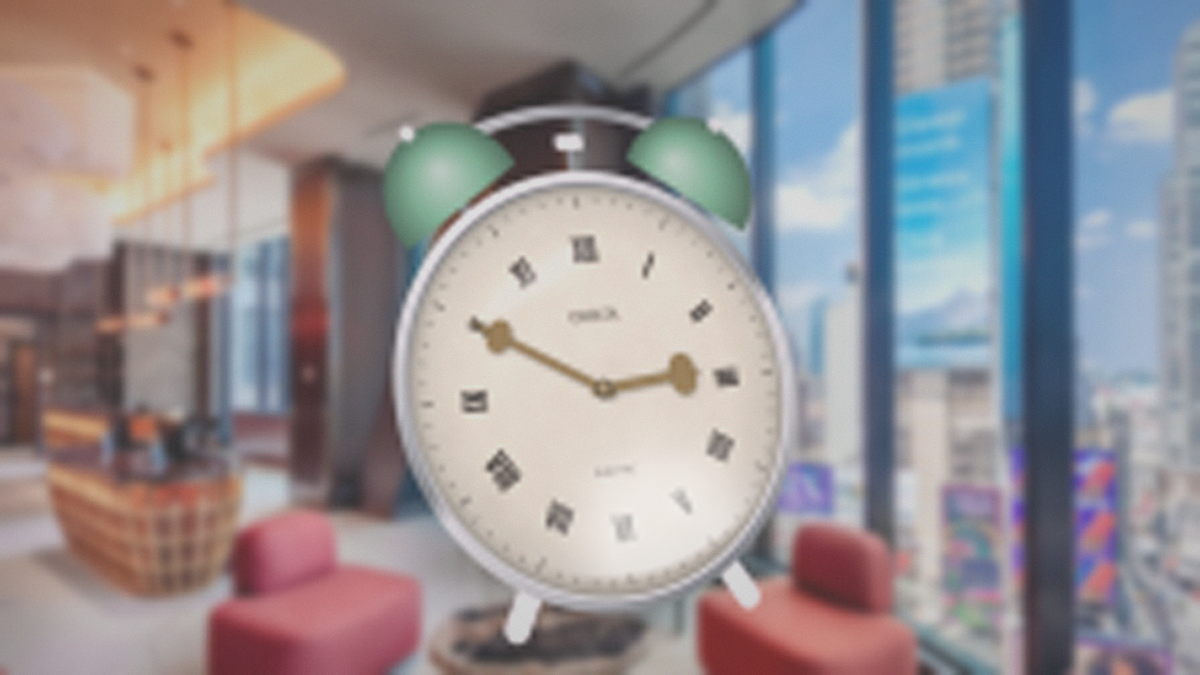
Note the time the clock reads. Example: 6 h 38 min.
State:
2 h 50 min
